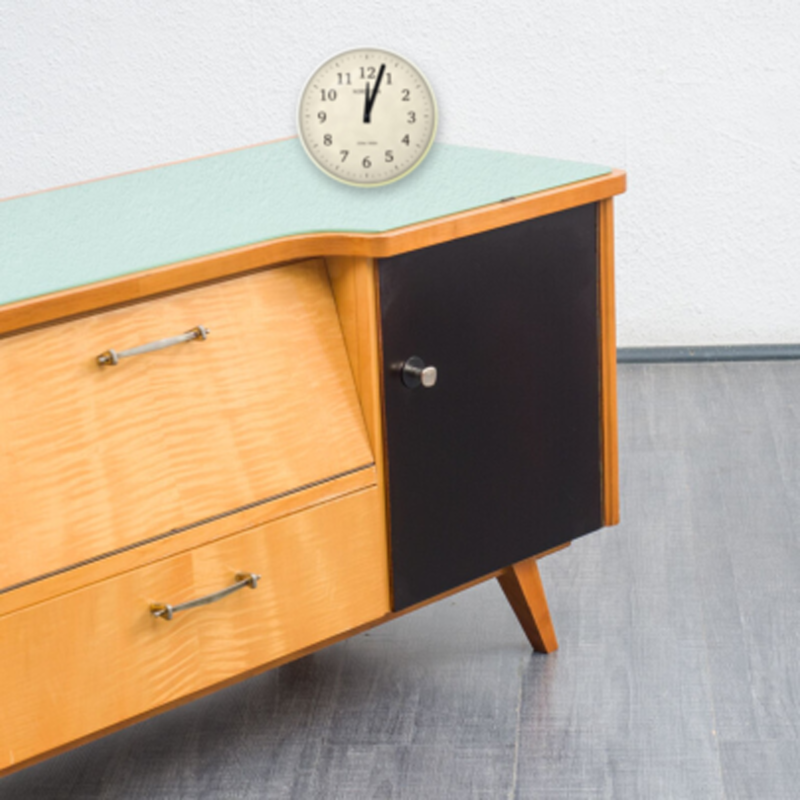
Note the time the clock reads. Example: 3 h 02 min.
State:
12 h 03 min
